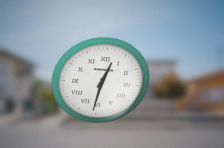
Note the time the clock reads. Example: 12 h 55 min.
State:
12 h 31 min
